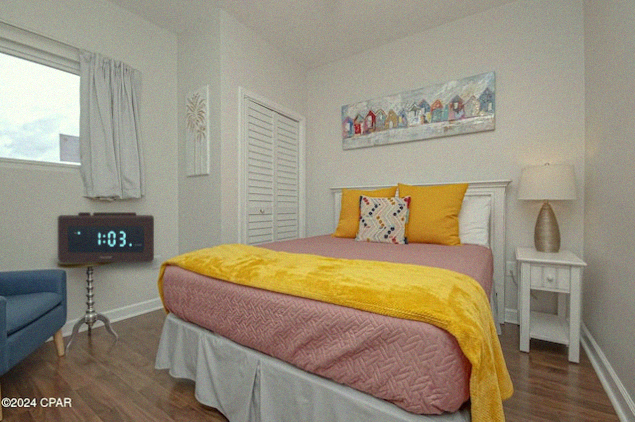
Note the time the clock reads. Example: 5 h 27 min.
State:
1 h 03 min
